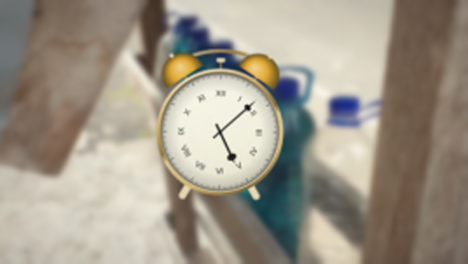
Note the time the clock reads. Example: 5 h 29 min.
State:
5 h 08 min
